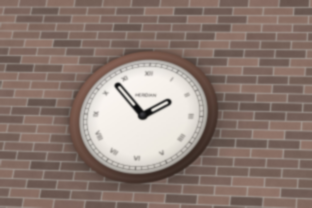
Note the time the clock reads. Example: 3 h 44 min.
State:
1 h 53 min
